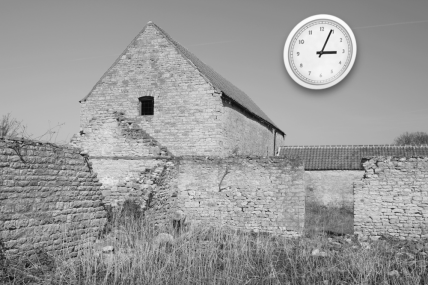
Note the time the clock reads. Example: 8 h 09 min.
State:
3 h 04 min
